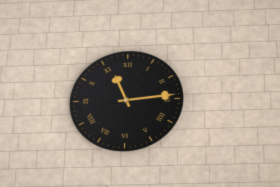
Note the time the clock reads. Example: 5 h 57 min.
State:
11 h 14 min
